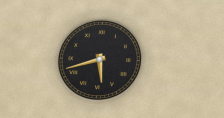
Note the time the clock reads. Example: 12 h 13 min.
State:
5 h 42 min
